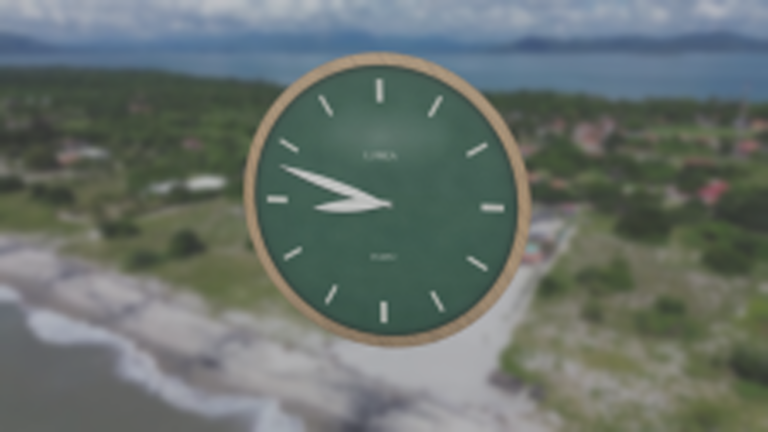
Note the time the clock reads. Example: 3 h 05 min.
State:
8 h 48 min
